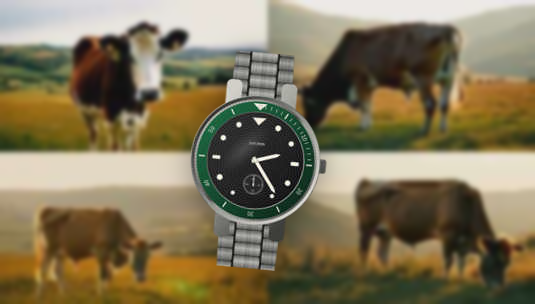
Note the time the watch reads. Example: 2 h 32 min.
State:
2 h 24 min
